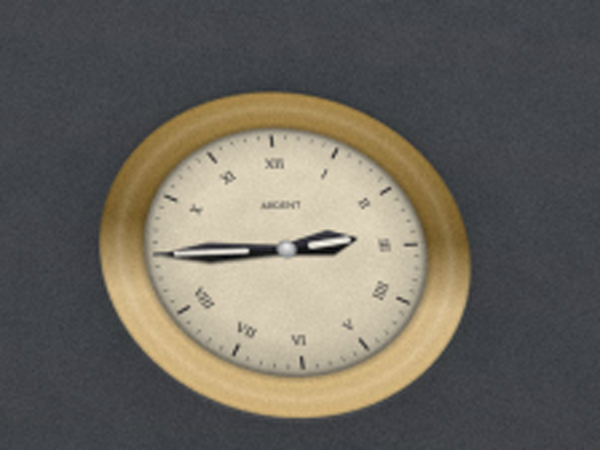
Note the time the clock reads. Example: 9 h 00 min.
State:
2 h 45 min
